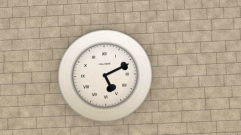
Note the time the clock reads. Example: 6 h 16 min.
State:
5 h 11 min
